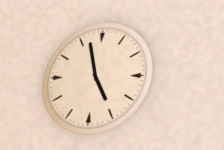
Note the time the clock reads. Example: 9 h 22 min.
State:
4 h 57 min
